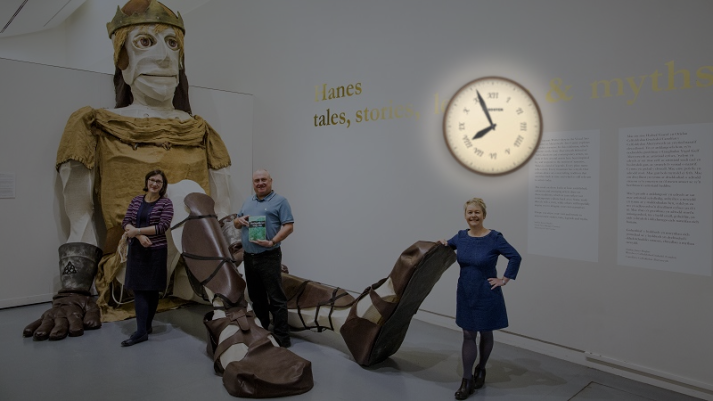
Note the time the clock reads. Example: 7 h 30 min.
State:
7 h 56 min
